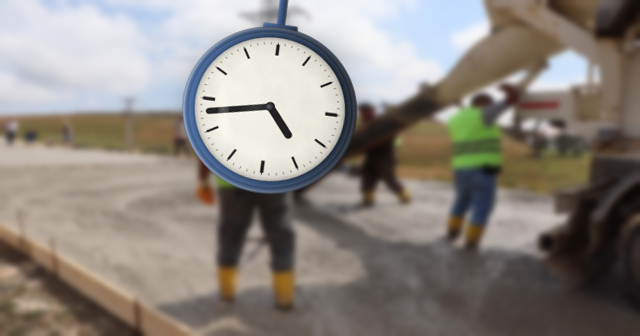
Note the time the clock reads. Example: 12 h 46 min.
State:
4 h 43 min
